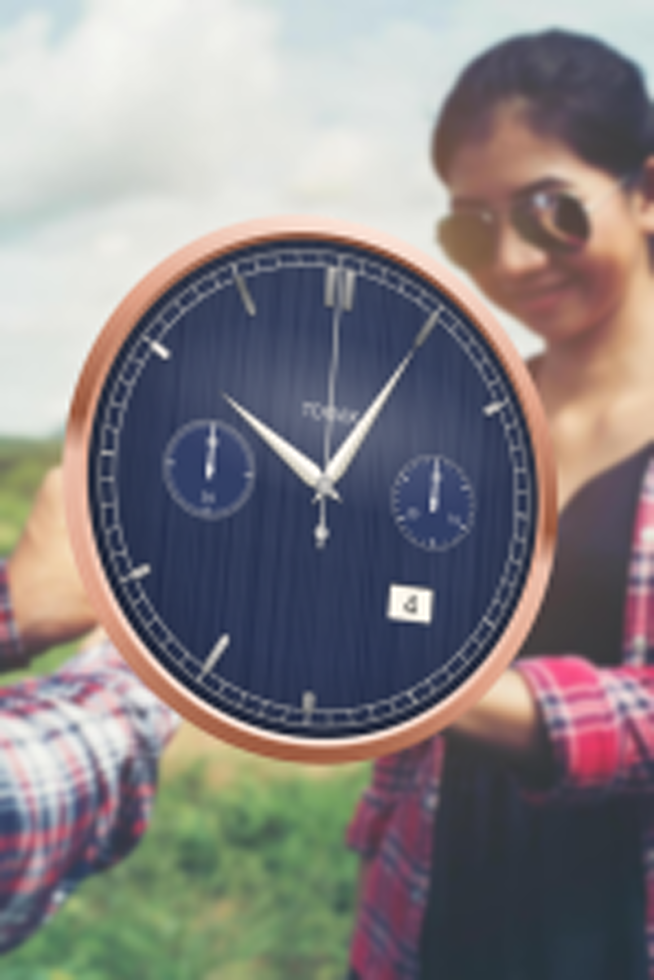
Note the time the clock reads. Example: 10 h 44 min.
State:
10 h 05 min
